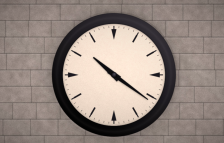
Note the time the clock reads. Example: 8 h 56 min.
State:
10 h 21 min
